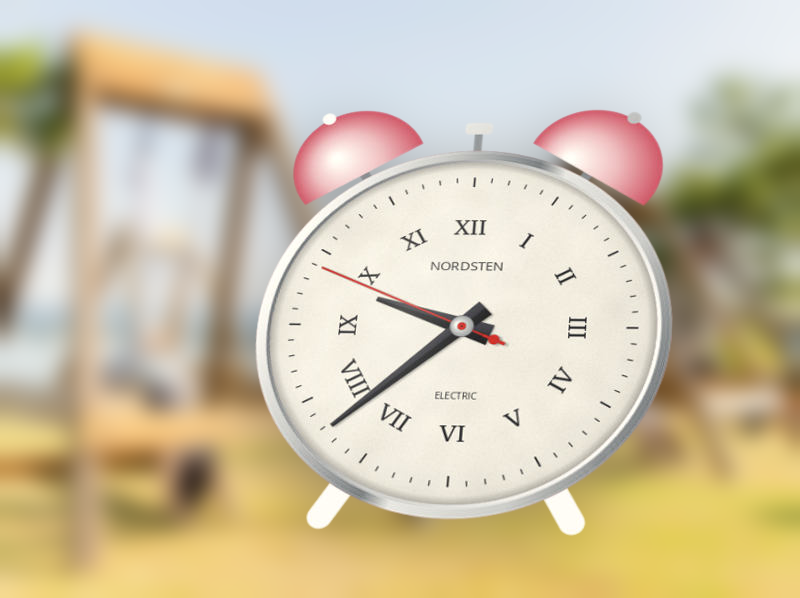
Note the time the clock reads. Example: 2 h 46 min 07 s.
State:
9 h 37 min 49 s
